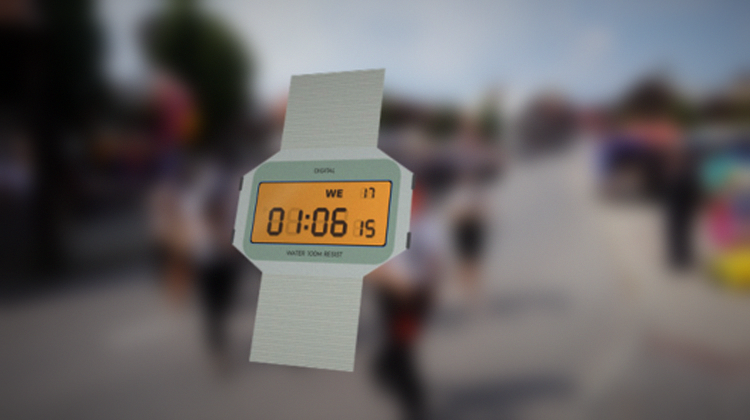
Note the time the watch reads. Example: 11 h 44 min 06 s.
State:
1 h 06 min 15 s
